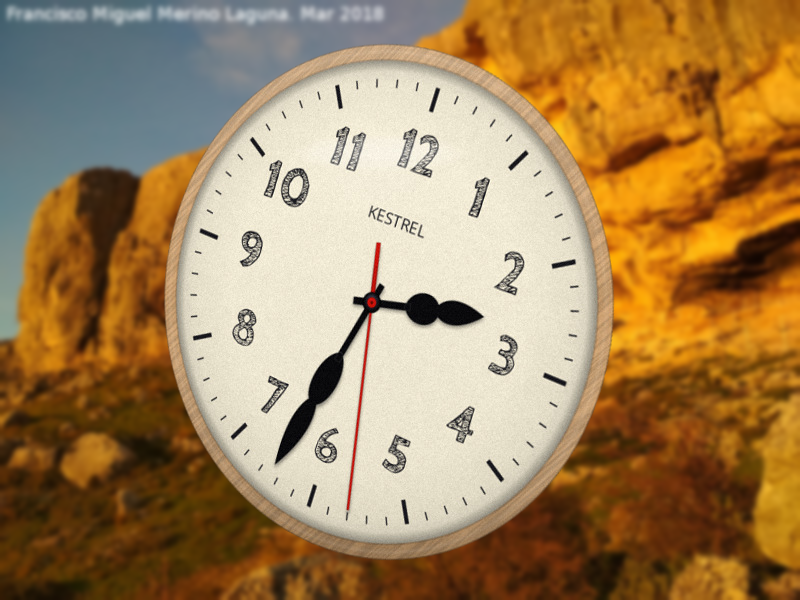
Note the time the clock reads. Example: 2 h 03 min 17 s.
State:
2 h 32 min 28 s
